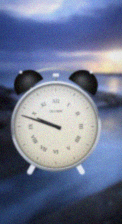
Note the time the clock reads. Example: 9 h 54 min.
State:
9 h 48 min
